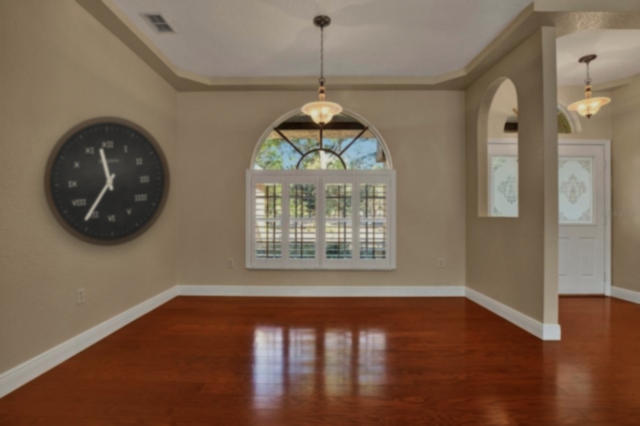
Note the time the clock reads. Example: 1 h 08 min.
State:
11 h 36 min
